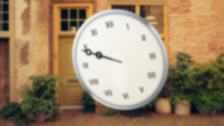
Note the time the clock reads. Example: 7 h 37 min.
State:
9 h 49 min
